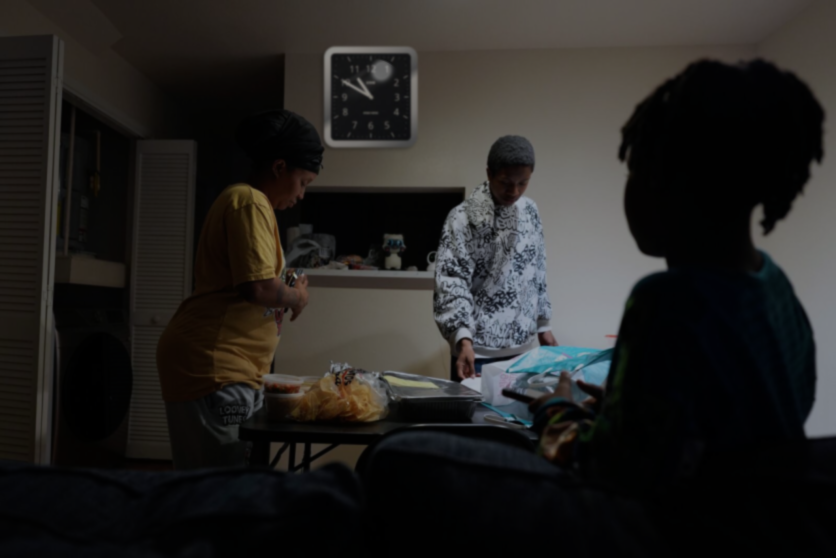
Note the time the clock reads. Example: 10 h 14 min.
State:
10 h 50 min
